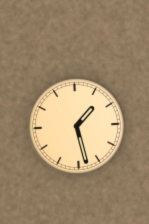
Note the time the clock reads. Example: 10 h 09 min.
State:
1 h 28 min
